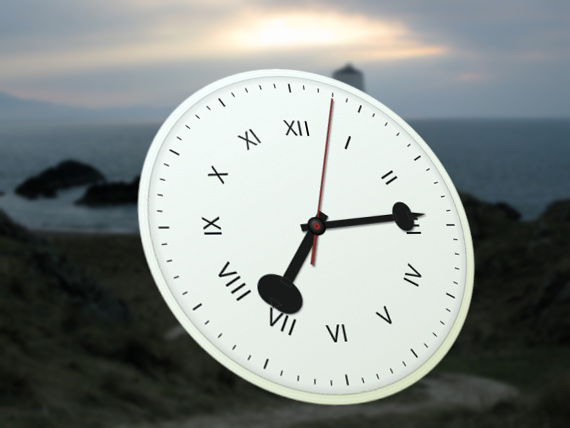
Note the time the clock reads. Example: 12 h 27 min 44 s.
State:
7 h 14 min 03 s
